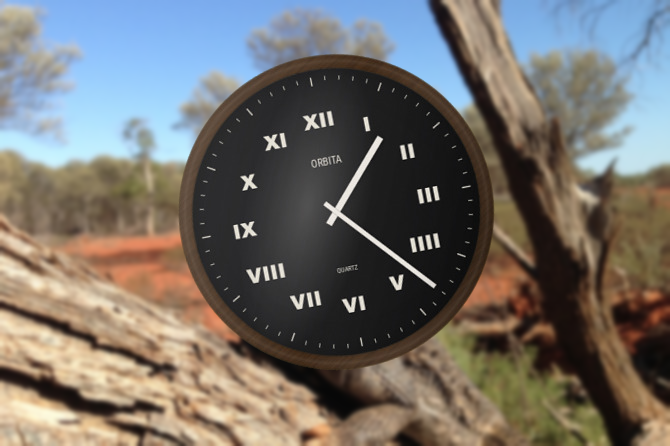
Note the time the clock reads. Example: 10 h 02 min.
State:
1 h 23 min
